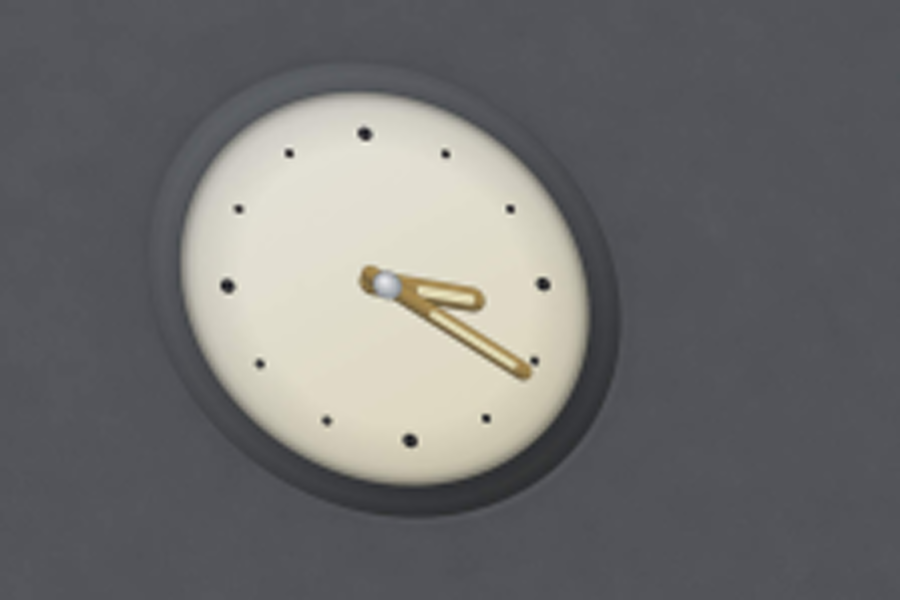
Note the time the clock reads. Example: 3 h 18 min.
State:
3 h 21 min
